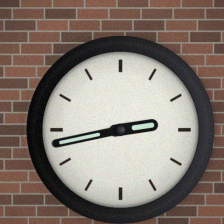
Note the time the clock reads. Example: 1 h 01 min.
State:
2 h 43 min
